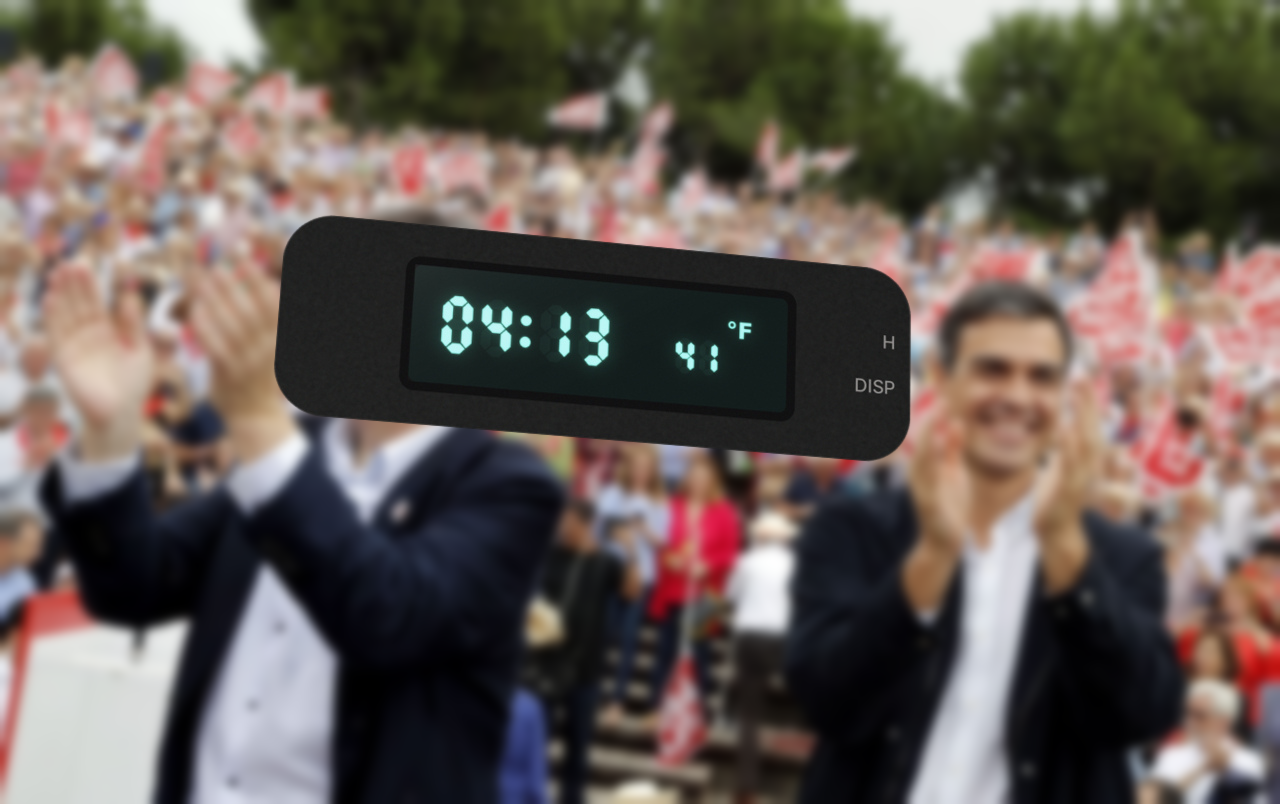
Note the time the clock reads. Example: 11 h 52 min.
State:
4 h 13 min
